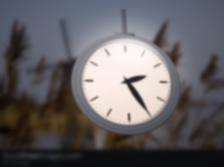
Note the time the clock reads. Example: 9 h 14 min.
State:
2 h 25 min
